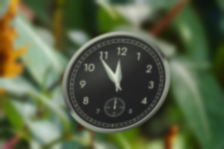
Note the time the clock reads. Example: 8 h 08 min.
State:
11 h 54 min
